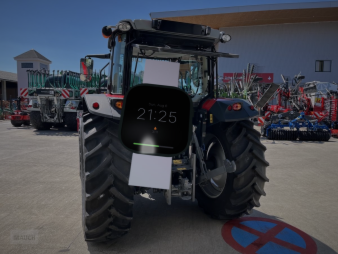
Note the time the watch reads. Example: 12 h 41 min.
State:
21 h 25 min
